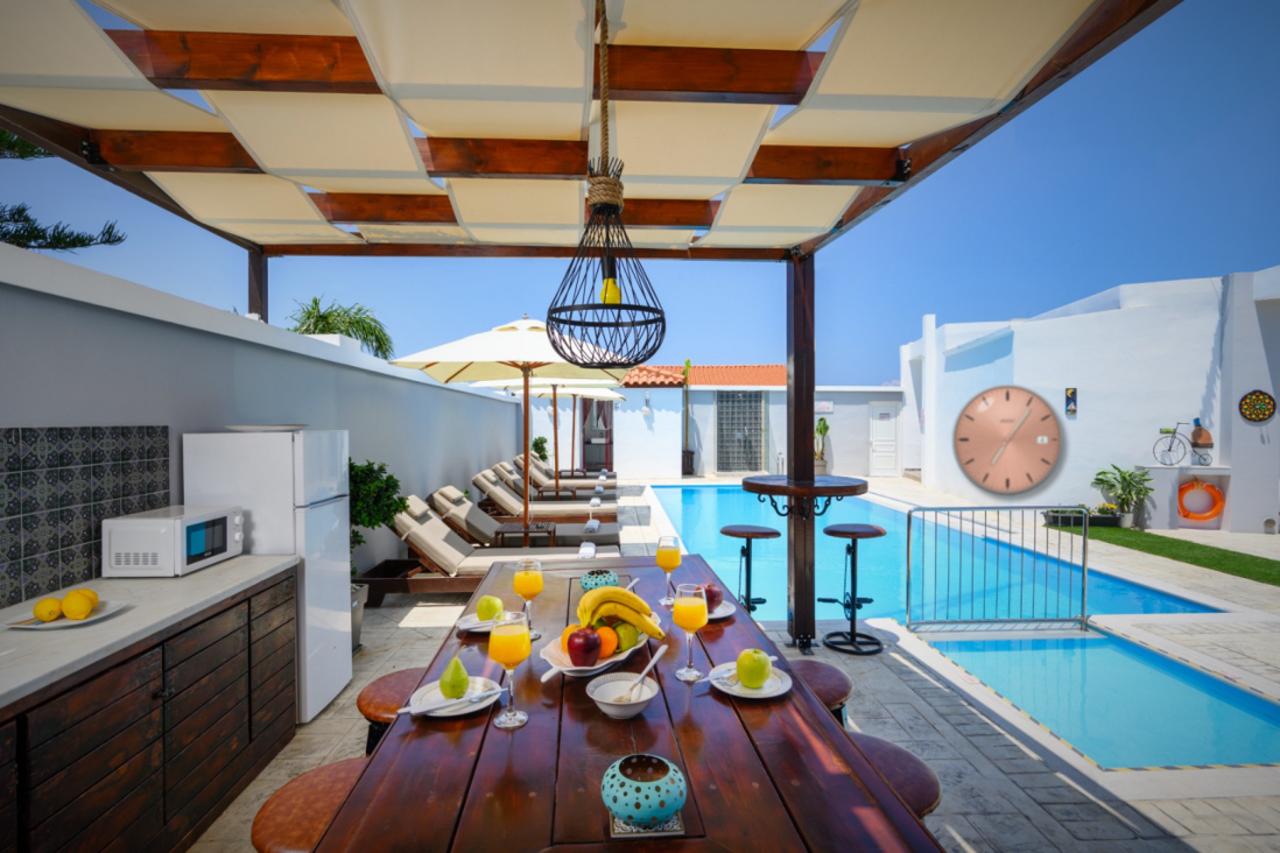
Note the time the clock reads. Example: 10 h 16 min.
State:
7 h 06 min
